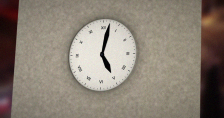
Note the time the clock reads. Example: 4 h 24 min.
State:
5 h 02 min
